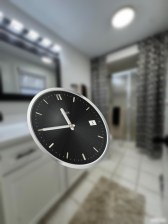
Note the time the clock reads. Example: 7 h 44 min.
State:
11 h 45 min
